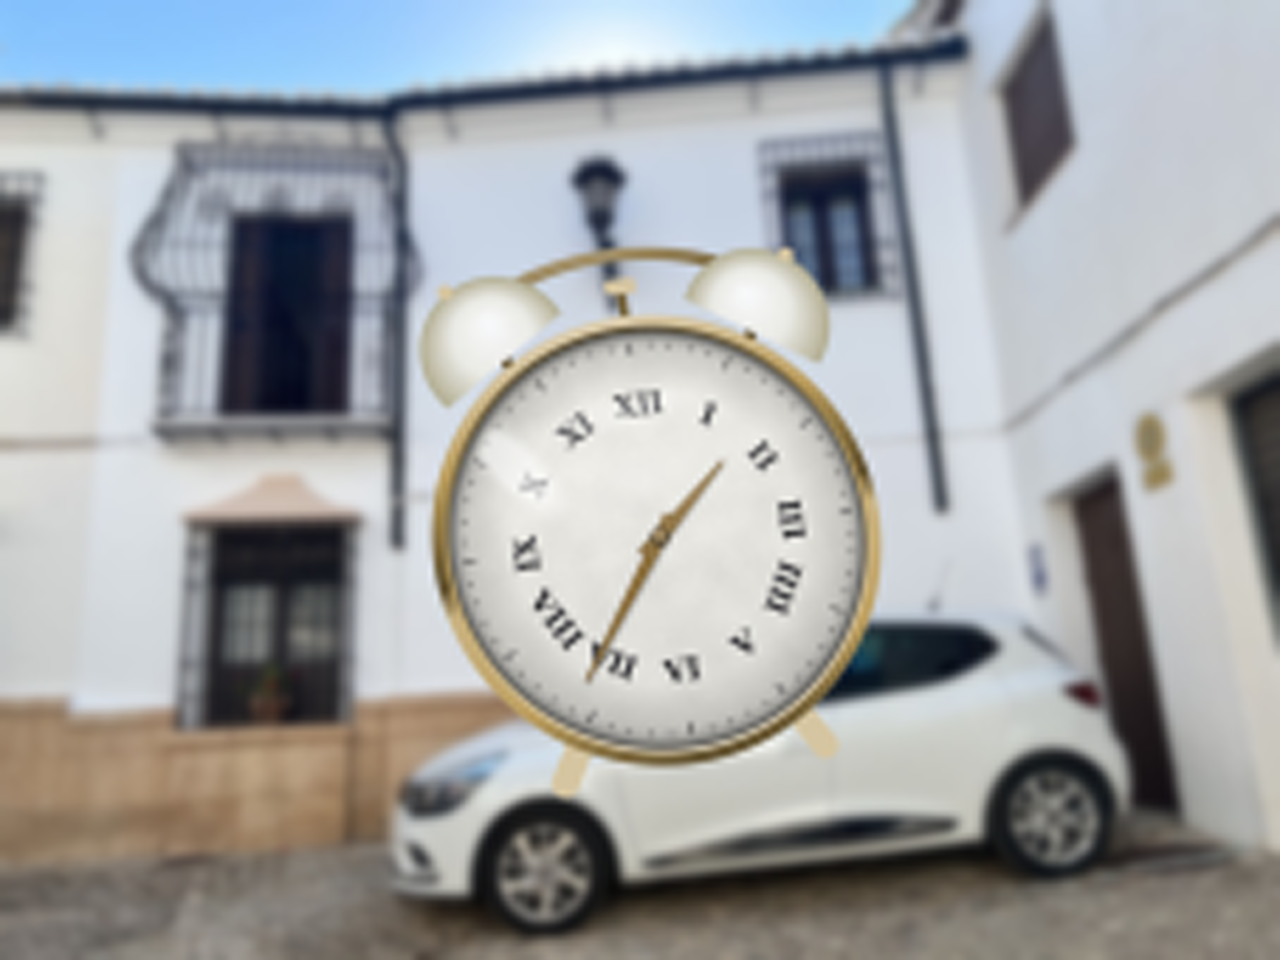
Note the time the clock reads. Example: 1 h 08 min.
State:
1 h 36 min
